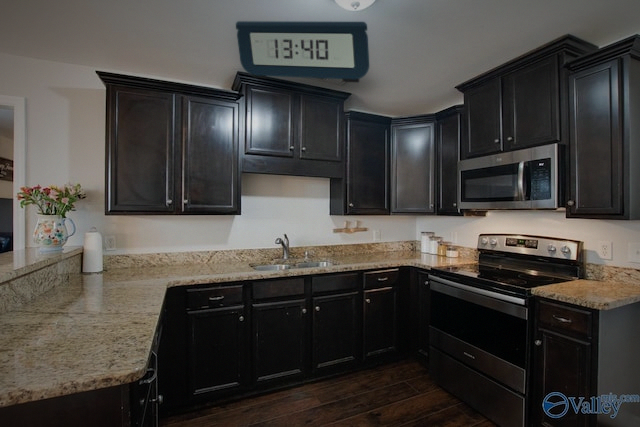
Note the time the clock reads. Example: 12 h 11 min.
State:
13 h 40 min
